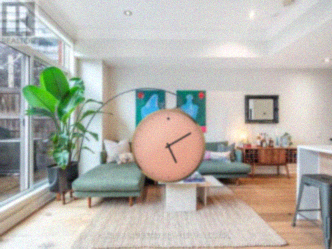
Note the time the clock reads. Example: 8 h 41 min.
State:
5 h 10 min
